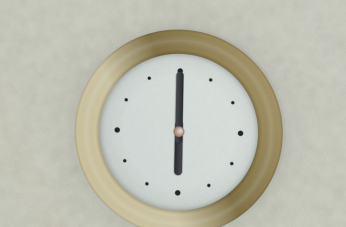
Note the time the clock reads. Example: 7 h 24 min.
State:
6 h 00 min
